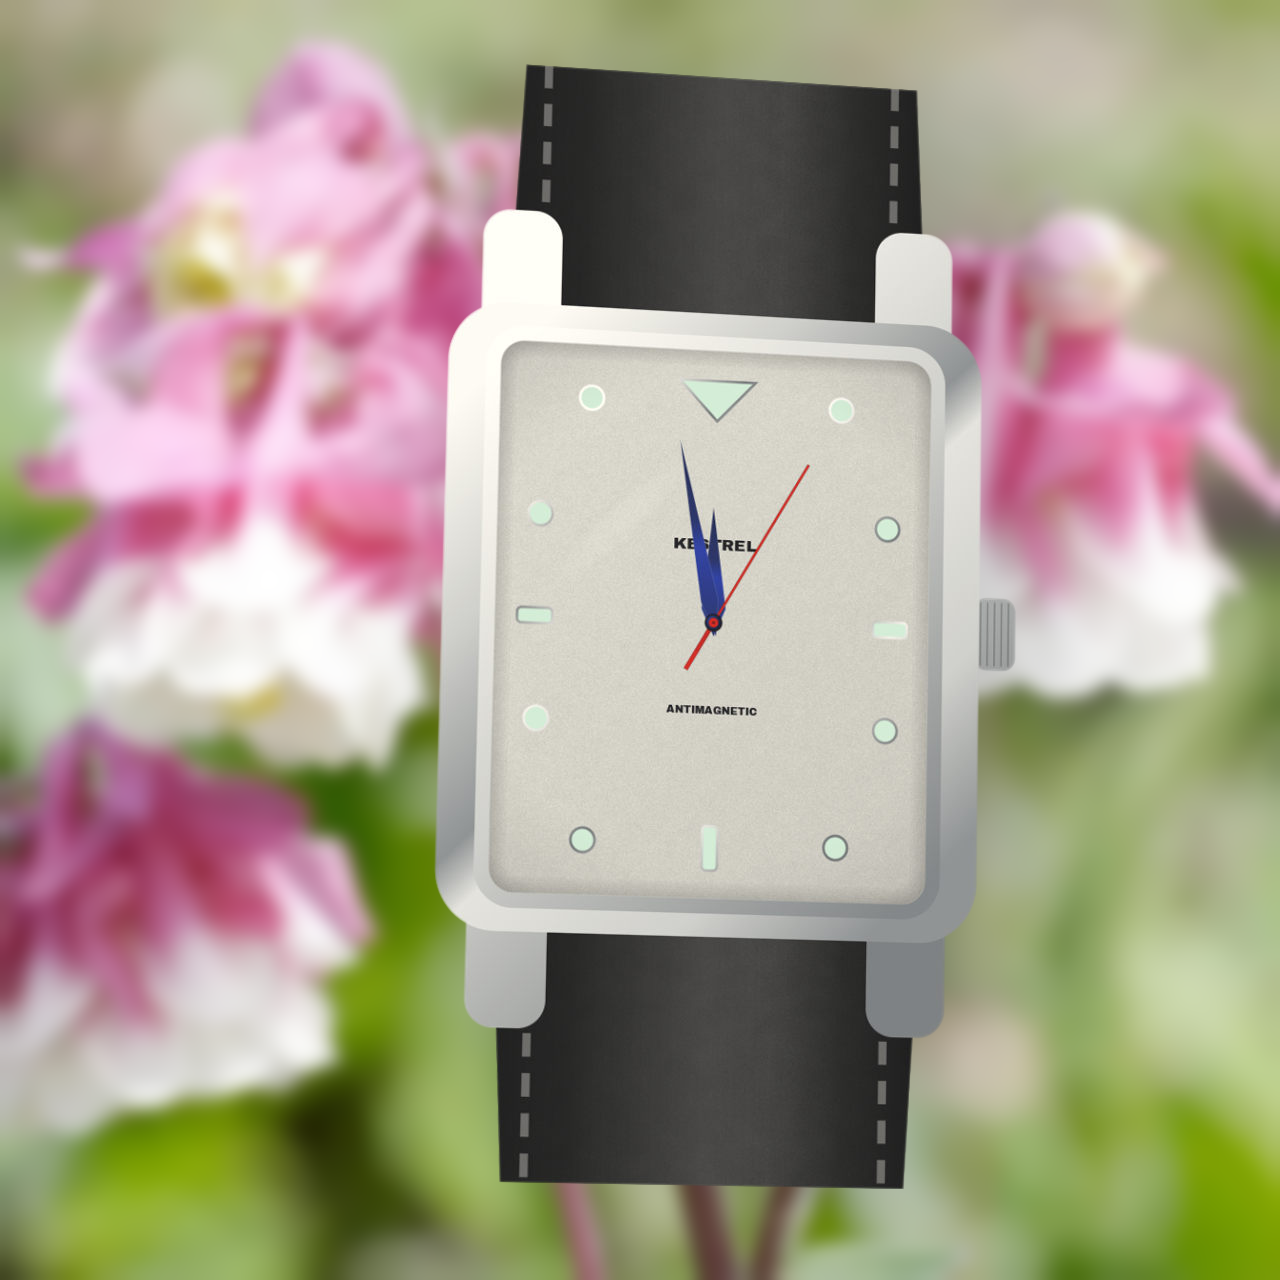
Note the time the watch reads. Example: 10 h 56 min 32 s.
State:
11 h 58 min 05 s
